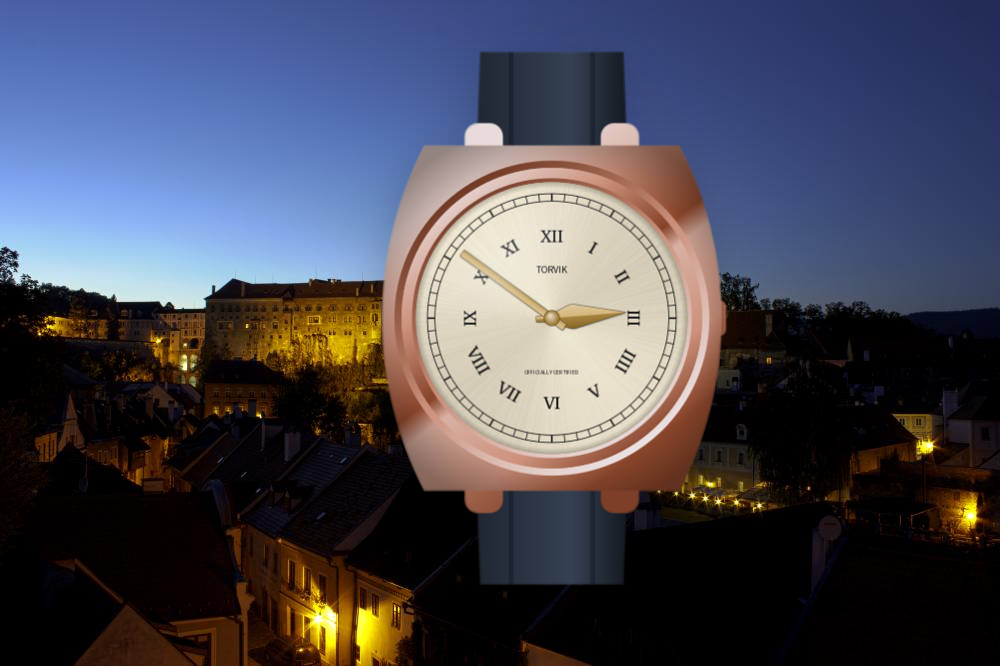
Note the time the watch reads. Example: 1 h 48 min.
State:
2 h 51 min
